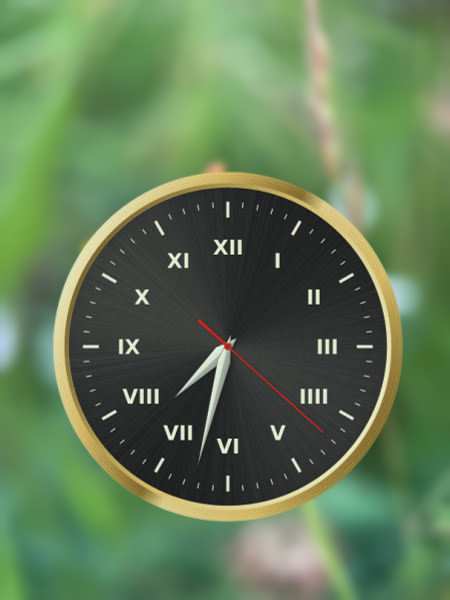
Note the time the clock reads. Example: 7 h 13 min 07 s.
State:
7 h 32 min 22 s
